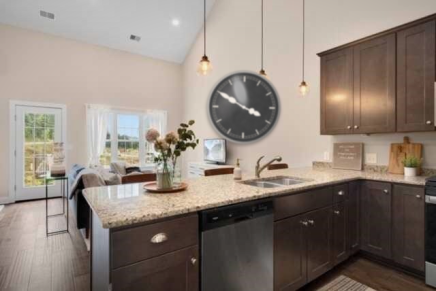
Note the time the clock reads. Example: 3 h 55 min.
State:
3 h 50 min
